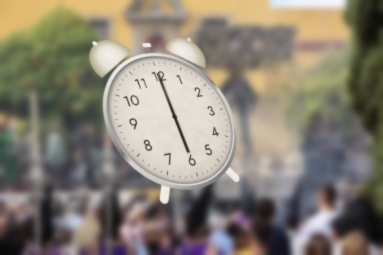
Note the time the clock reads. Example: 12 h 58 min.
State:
6 h 00 min
